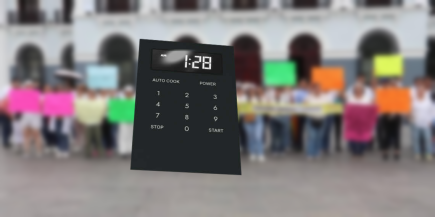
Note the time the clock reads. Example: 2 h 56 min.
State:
1 h 28 min
